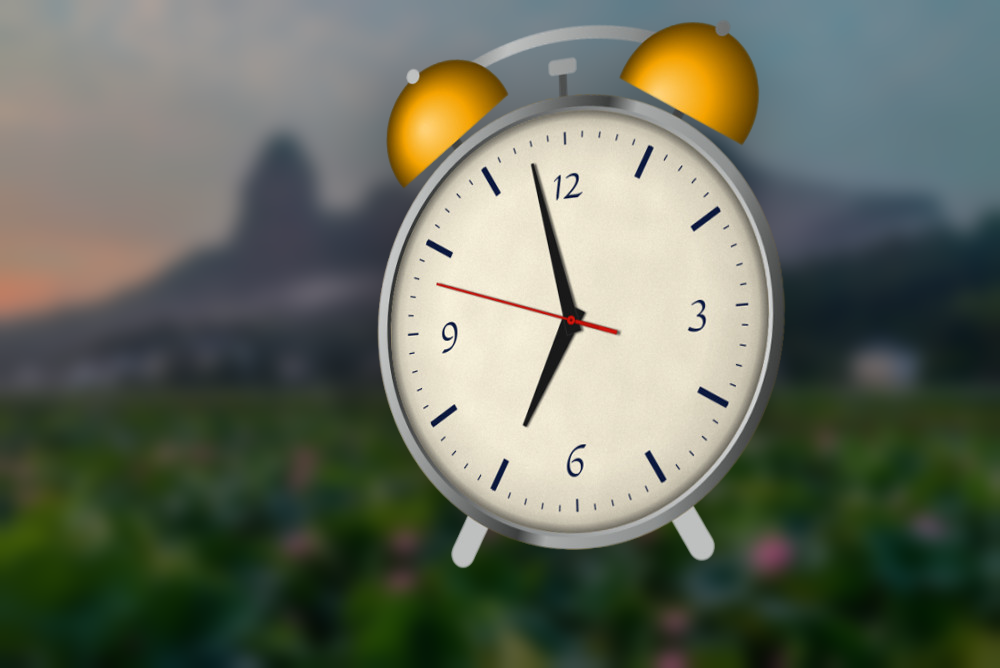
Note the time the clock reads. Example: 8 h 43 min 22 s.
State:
6 h 57 min 48 s
